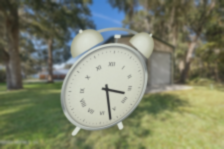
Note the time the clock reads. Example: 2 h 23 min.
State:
3 h 27 min
